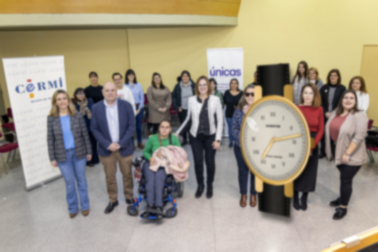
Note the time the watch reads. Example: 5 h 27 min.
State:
7 h 13 min
